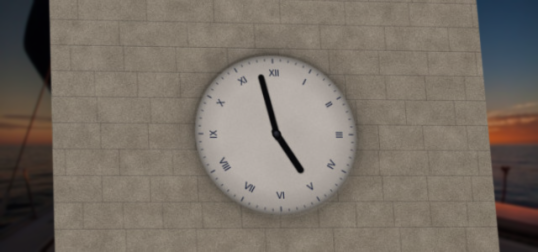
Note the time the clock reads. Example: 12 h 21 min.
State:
4 h 58 min
